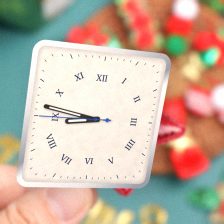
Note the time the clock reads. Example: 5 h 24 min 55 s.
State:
8 h 46 min 45 s
